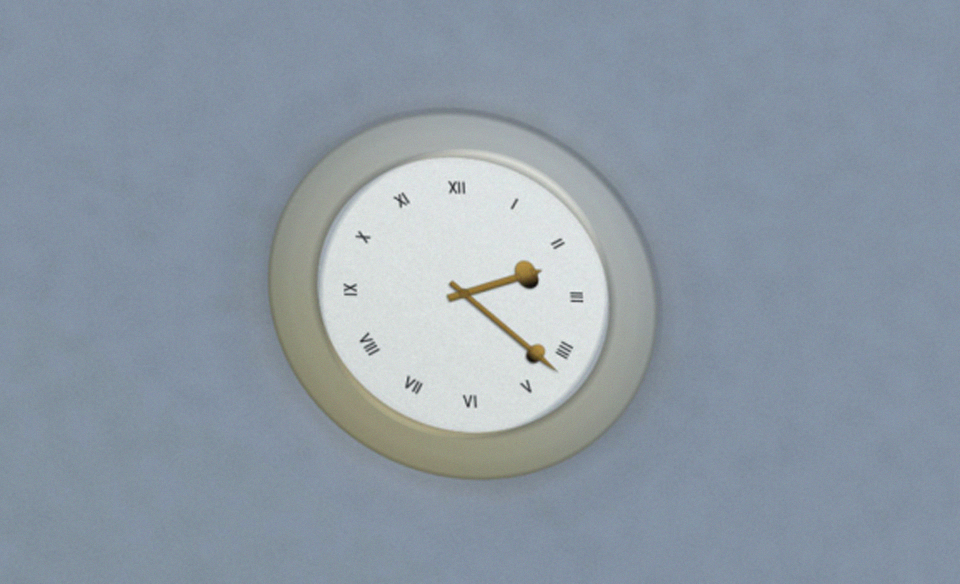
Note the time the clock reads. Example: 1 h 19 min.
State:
2 h 22 min
